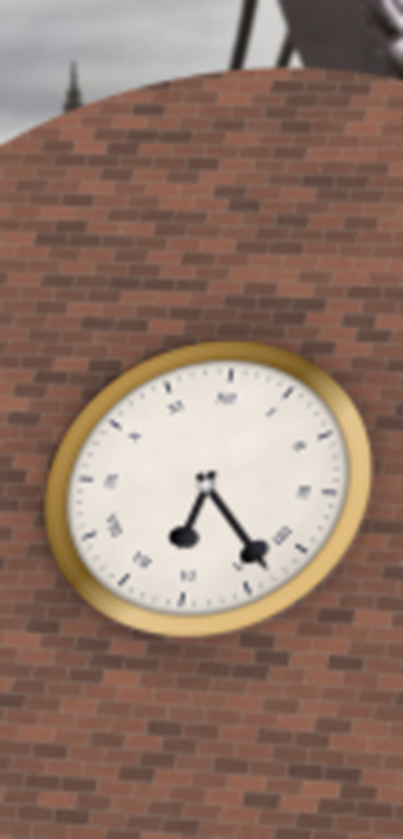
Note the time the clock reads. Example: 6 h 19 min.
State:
6 h 23 min
